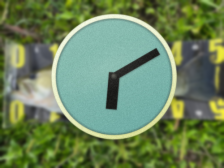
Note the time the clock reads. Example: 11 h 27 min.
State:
6 h 10 min
